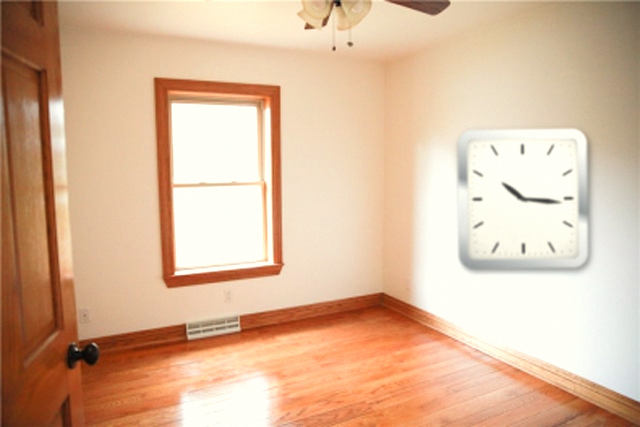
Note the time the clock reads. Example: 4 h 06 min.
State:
10 h 16 min
